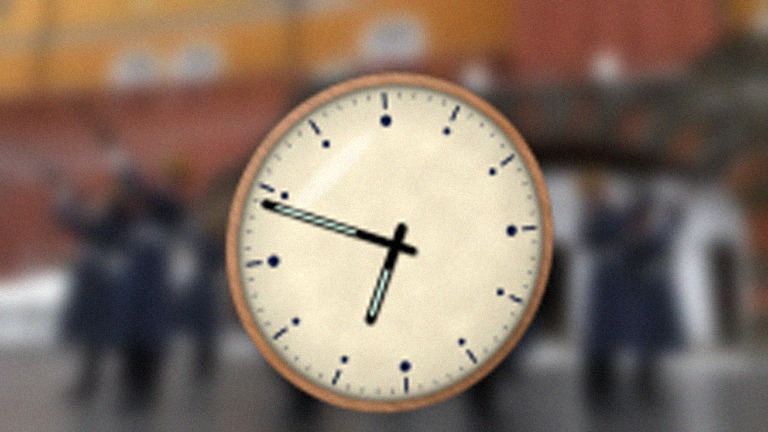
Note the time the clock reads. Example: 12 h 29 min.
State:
6 h 49 min
